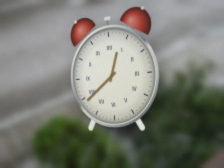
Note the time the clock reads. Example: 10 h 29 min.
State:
12 h 39 min
